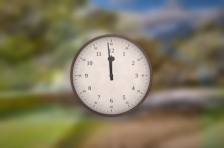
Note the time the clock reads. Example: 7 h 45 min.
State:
11 h 59 min
